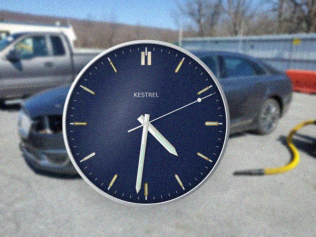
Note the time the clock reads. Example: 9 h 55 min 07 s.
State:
4 h 31 min 11 s
